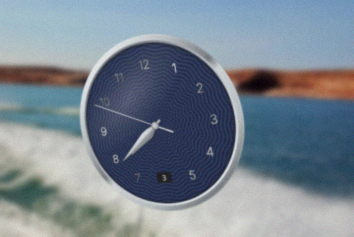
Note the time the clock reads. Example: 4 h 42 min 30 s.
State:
7 h 38 min 49 s
